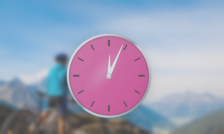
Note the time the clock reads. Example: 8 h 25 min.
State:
12 h 04 min
